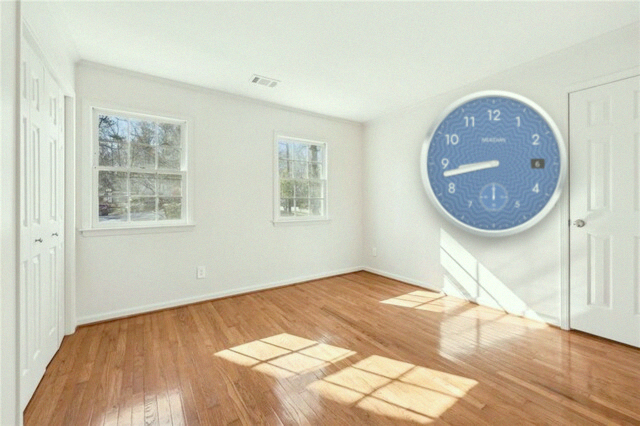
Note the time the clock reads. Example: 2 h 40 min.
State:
8 h 43 min
